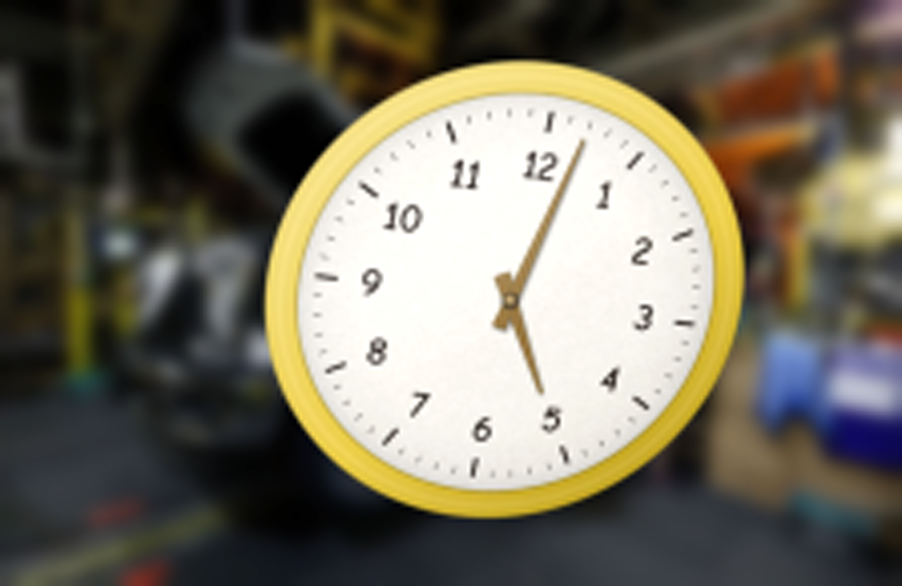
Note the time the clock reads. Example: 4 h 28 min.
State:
5 h 02 min
